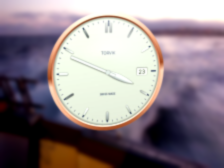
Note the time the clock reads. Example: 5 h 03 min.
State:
3 h 49 min
